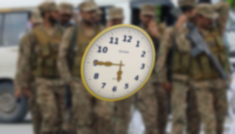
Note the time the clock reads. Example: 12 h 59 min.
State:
5 h 45 min
